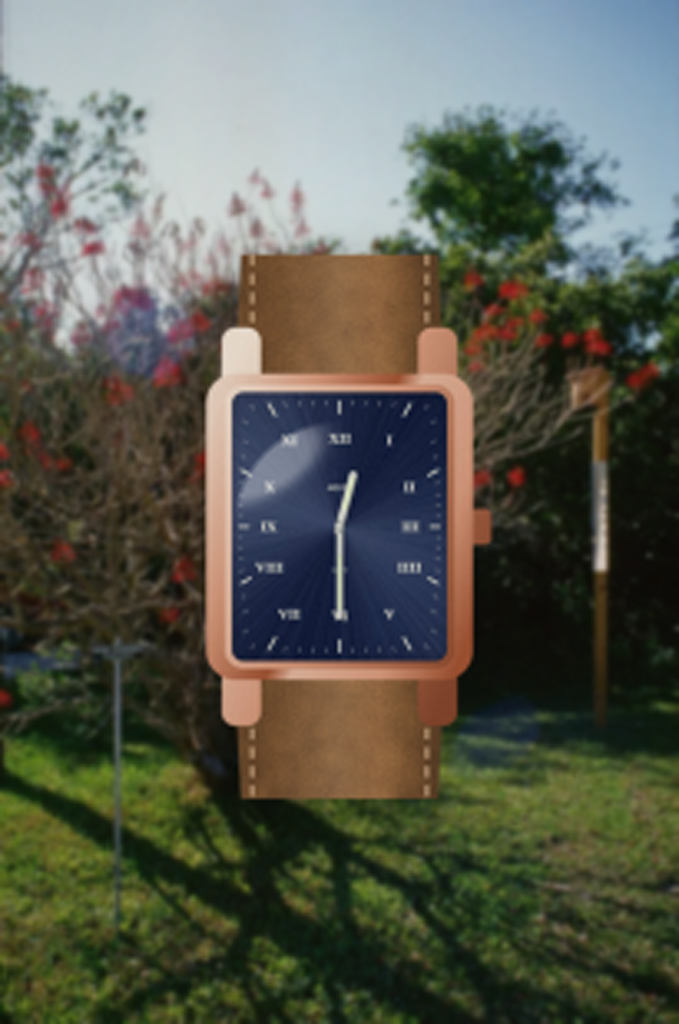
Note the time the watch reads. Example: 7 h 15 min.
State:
12 h 30 min
